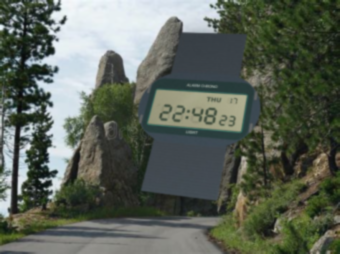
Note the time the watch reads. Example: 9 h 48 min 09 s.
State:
22 h 48 min 23 s
